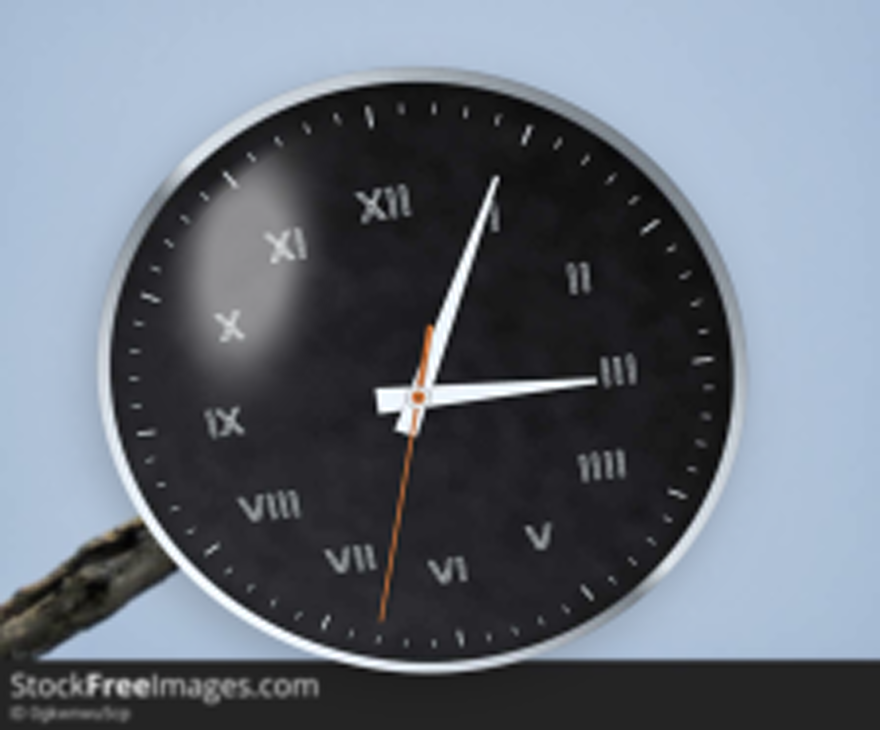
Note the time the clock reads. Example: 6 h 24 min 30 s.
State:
3 h 04 min 33 s
